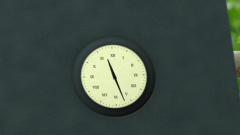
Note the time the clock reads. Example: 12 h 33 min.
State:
11 h 27 min
